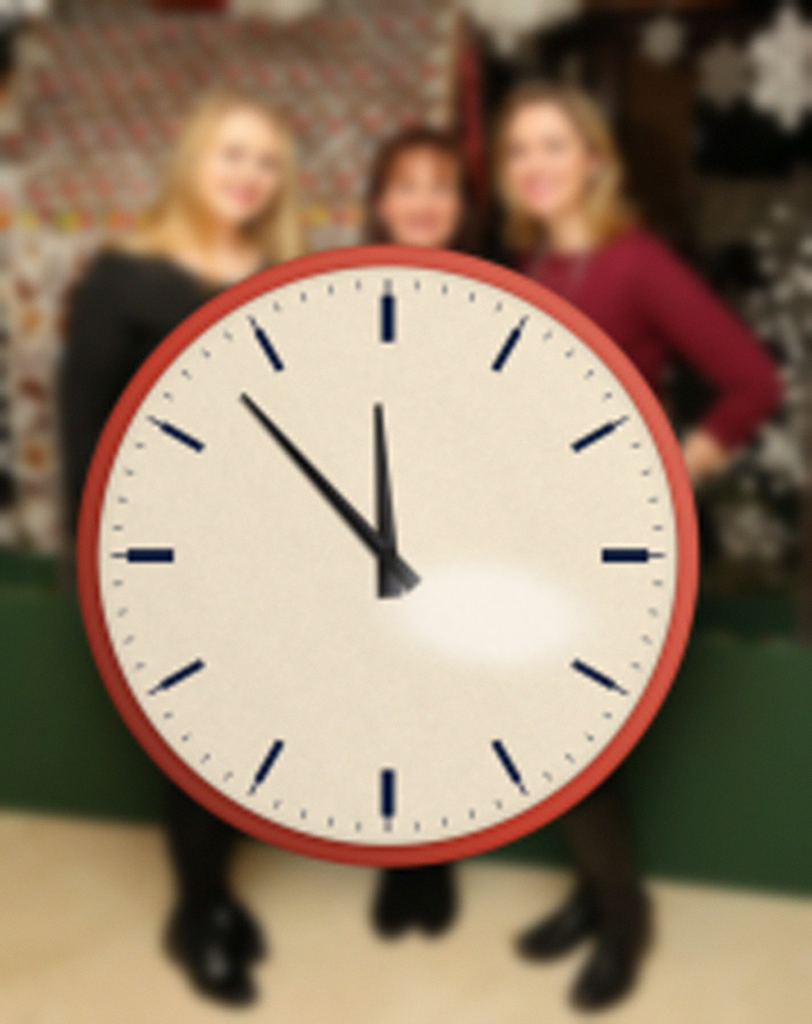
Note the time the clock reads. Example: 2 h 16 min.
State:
11 h 53 min
